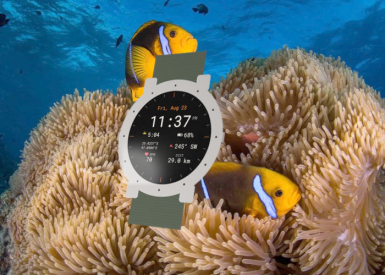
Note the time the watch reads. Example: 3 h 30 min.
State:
11 h 37 min
